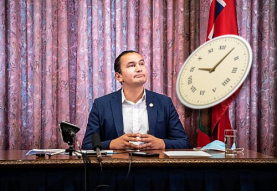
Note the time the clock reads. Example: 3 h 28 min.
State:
9 h 05 min
